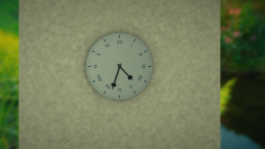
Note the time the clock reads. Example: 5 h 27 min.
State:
4 h 33 min
